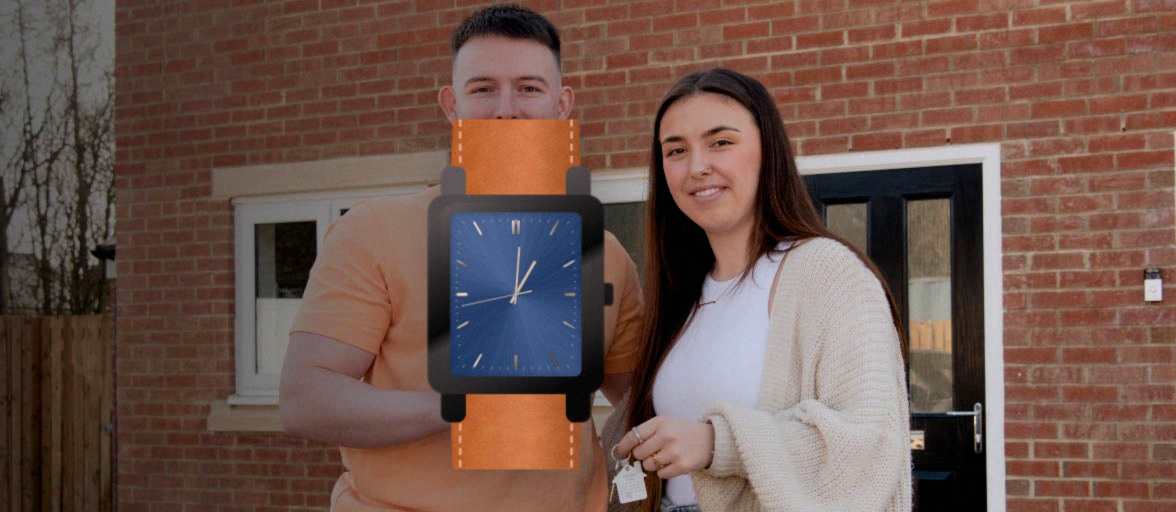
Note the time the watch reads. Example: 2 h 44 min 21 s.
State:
1 h 00 min 43 s
